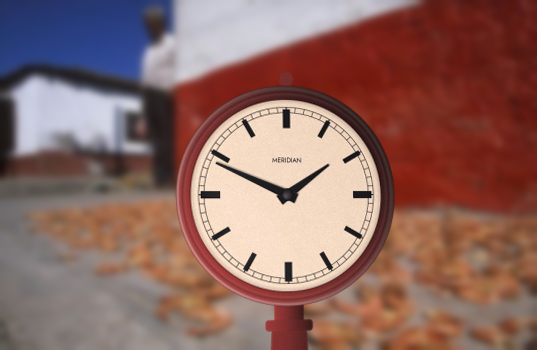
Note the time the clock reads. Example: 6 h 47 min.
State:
1 h 49 min
